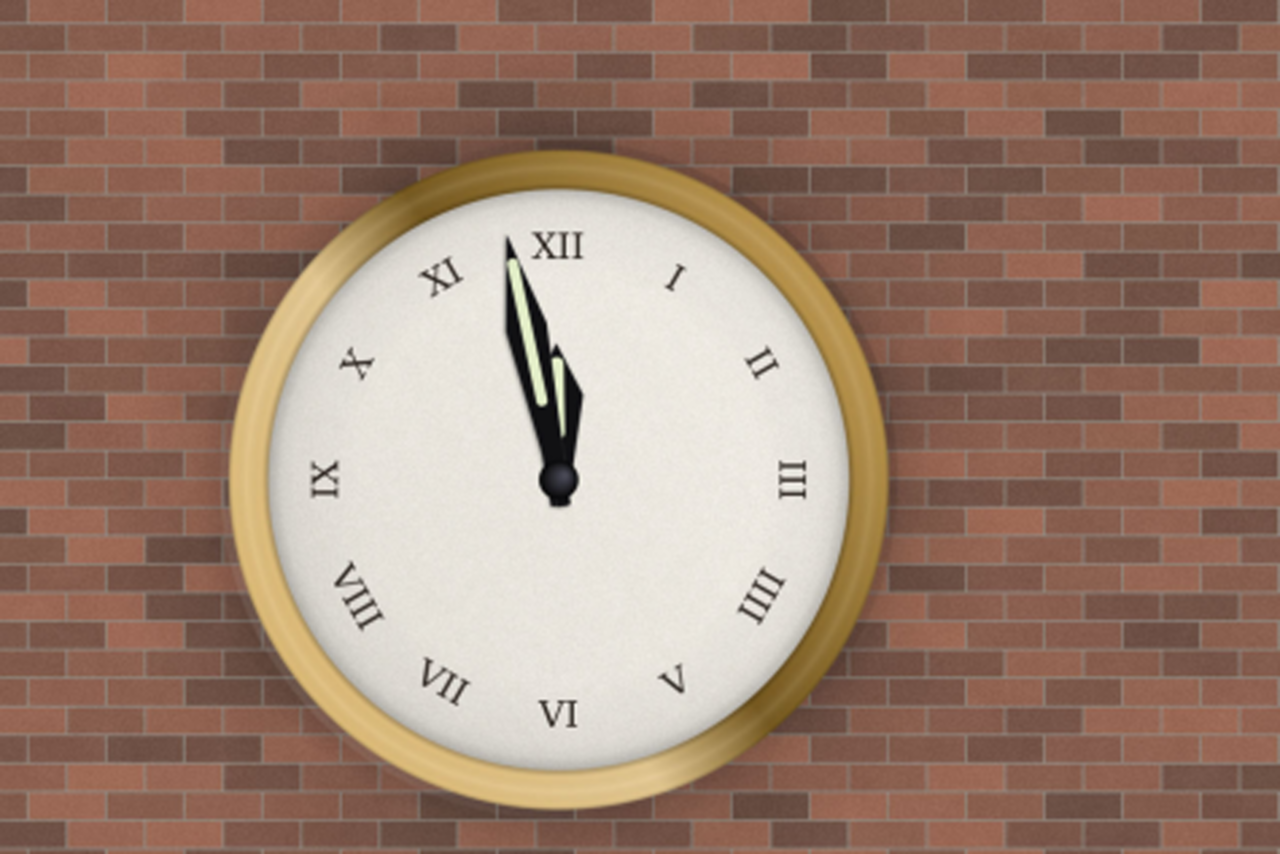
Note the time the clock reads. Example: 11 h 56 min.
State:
11 h 58 min
